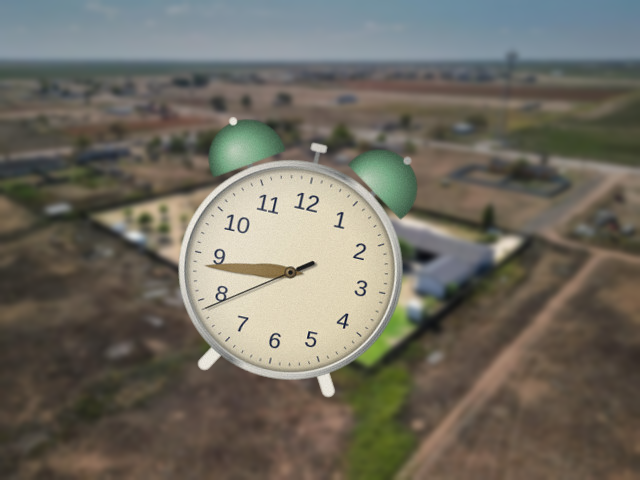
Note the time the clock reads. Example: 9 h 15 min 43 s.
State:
8 h 43 min 39 s
